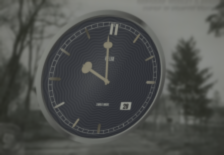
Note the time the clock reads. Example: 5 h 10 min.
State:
9 h 59 min
